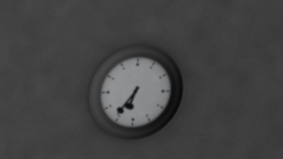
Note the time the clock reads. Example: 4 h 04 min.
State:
6 h 36 min
